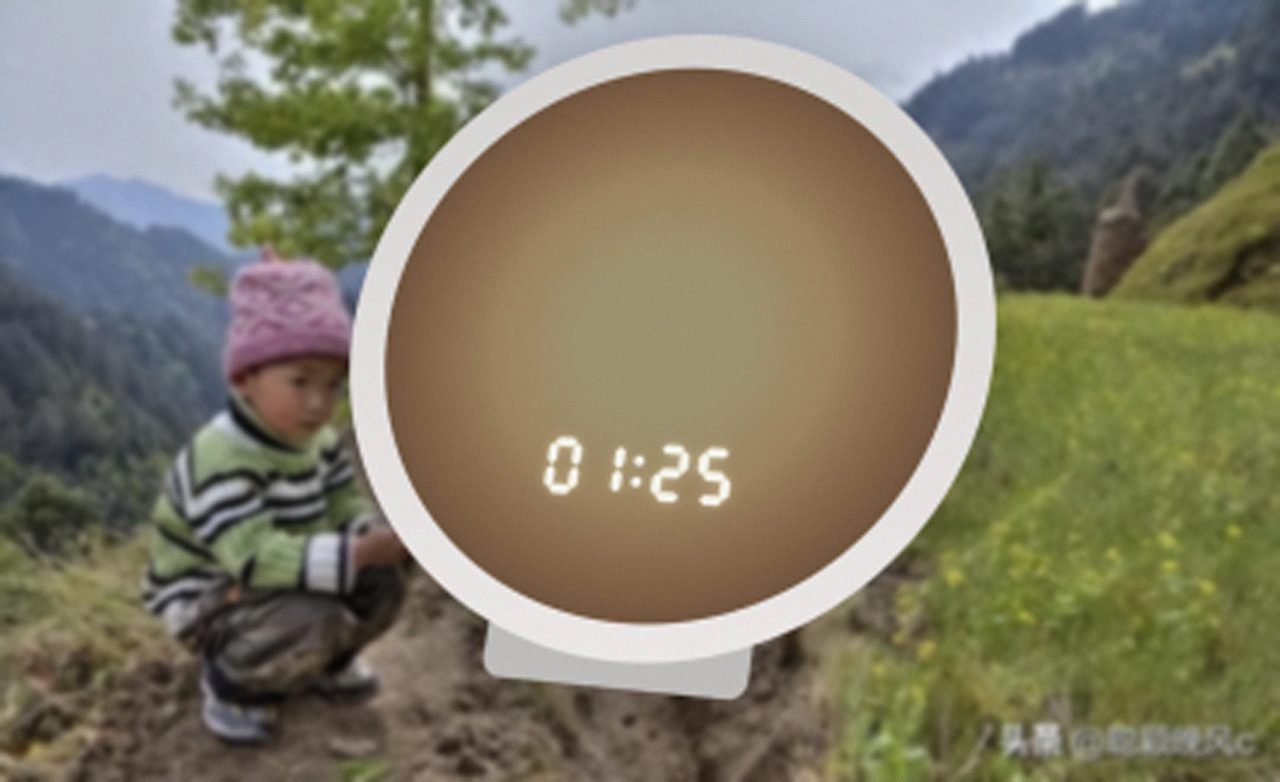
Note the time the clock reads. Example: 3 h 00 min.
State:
1 h 25 min
